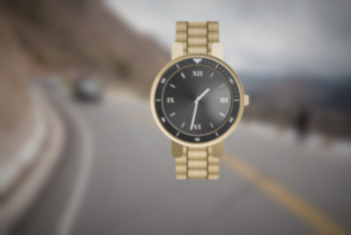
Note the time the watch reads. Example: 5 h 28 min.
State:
1 h 32 min
